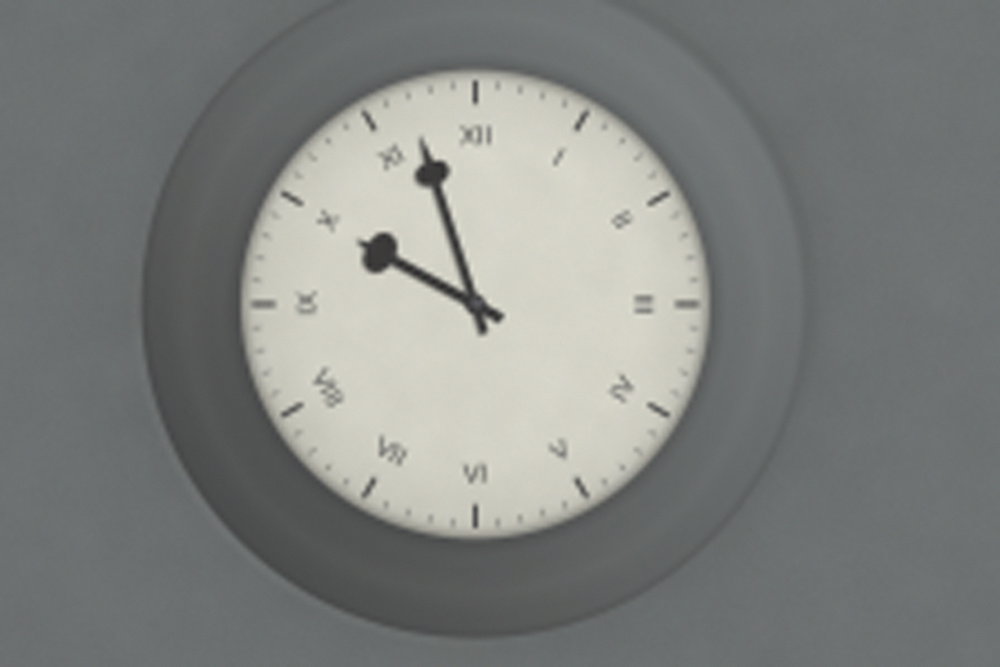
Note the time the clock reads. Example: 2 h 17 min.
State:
9 h 57 min
